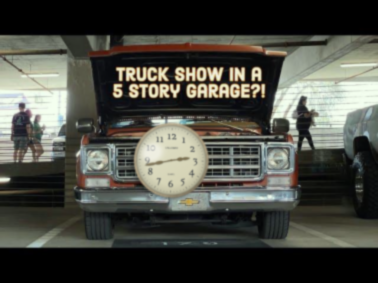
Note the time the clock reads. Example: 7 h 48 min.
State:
2 h 43 min
